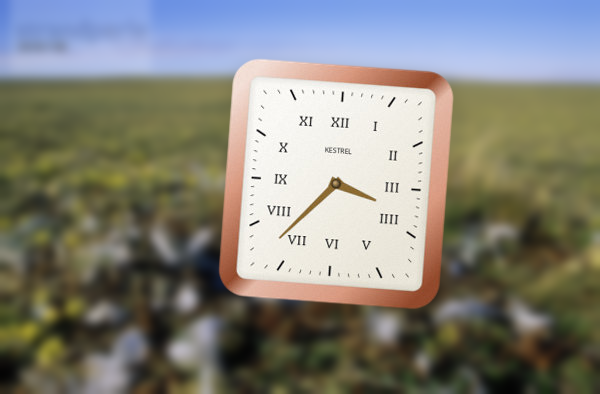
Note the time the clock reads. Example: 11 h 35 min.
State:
3 h 37 min
